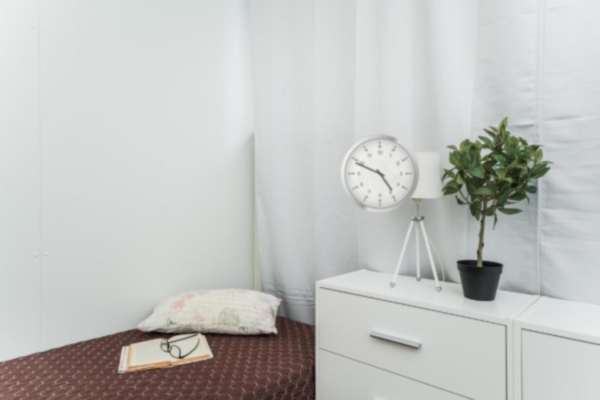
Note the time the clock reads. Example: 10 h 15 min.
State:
4 h 49 min
